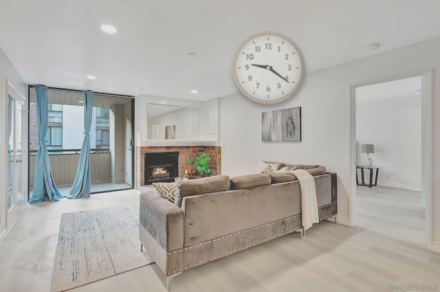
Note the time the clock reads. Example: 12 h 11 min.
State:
9 h 21 min
